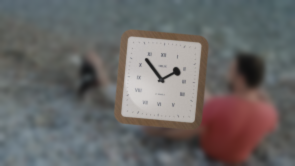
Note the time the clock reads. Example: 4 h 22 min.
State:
1 h 53 min
